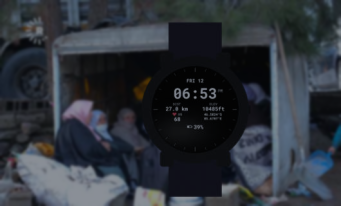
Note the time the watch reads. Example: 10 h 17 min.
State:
6 h 53 min
